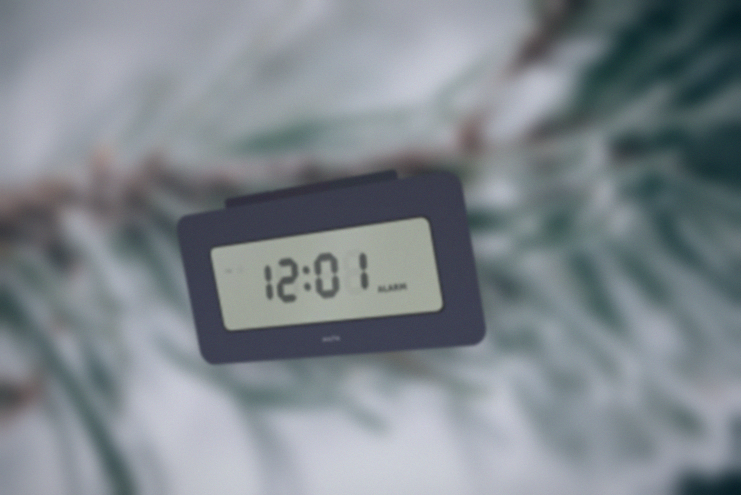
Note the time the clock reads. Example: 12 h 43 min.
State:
12 h 01 min
